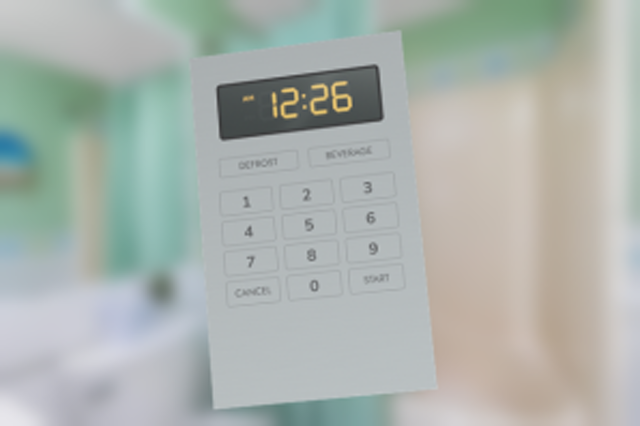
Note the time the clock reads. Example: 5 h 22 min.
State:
12 h 26 min
